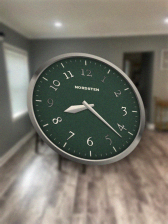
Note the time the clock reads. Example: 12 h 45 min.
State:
8 h 22 min
